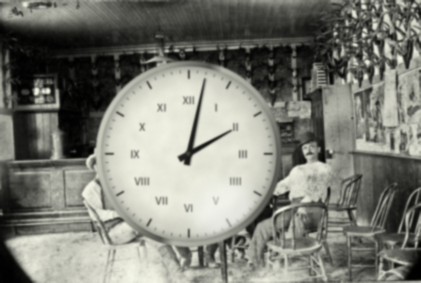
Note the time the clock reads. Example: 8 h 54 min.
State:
2 h 02 min
